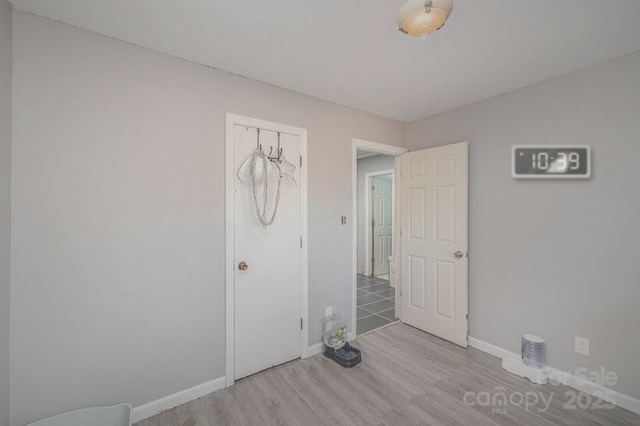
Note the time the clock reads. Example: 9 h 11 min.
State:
10 h 39 min
